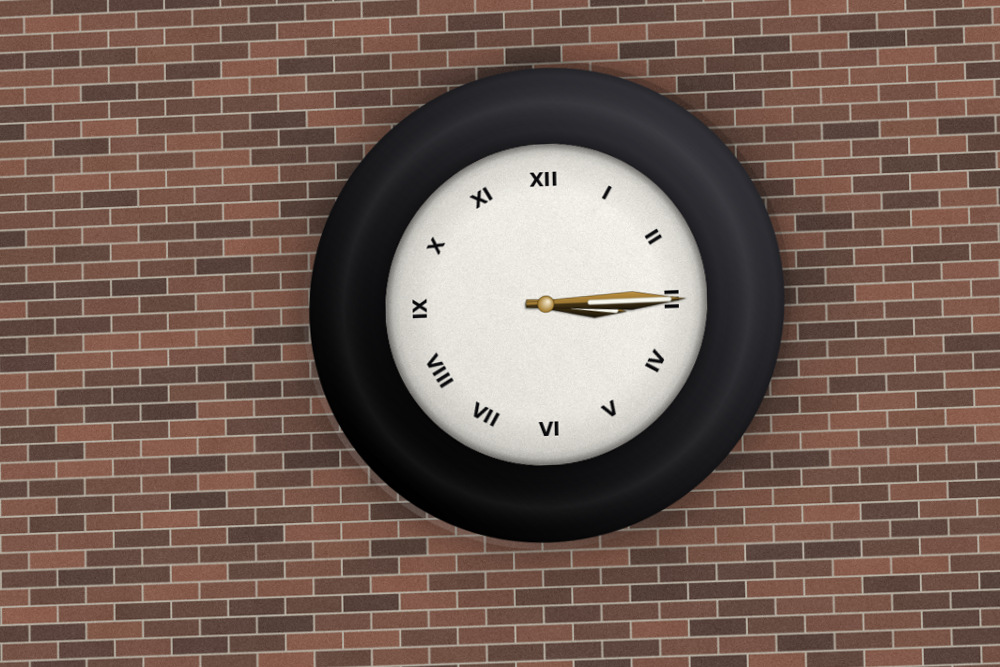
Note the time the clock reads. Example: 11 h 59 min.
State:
3 h 15 min
